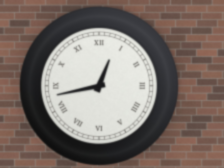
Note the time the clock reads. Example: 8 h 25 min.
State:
12 h 43 min
